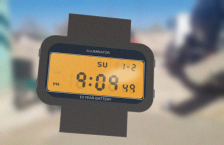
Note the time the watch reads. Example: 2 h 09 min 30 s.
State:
9 h 09 min 49 s
